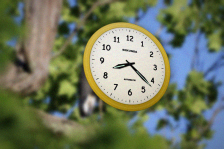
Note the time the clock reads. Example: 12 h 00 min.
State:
8 h 22 min
